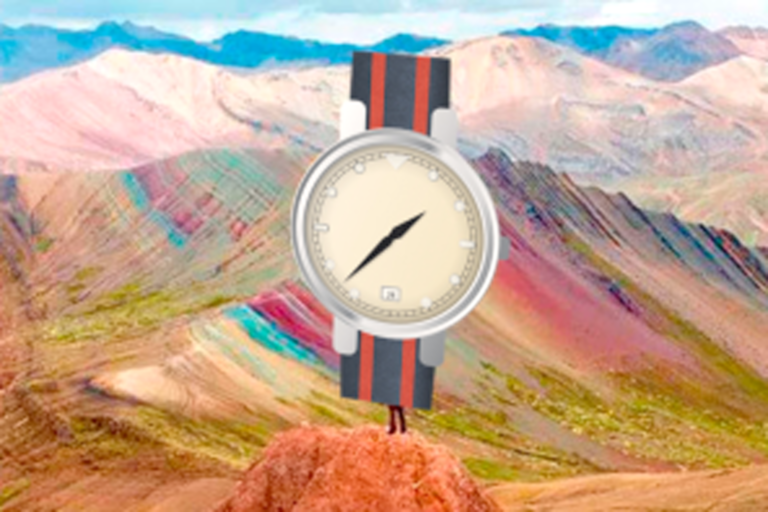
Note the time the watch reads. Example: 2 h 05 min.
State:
1 h 37 min
